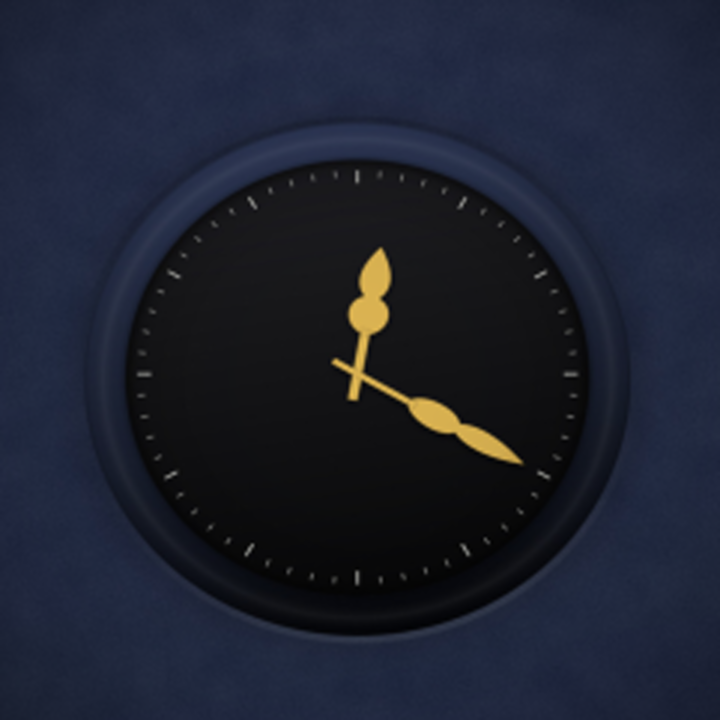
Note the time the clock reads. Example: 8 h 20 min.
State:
12 h 20 min
